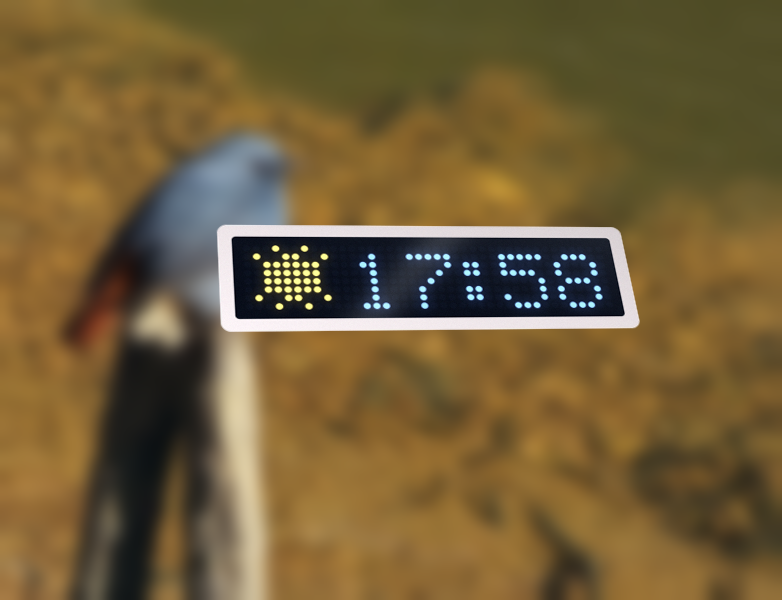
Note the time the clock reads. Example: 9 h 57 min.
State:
17 h 58 min
